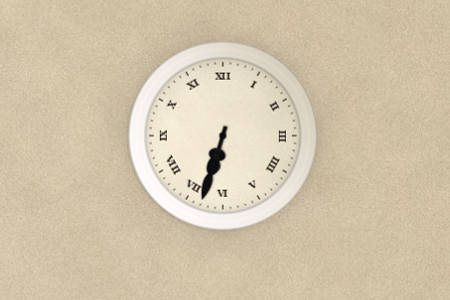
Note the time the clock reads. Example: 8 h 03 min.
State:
6 h 33 min
